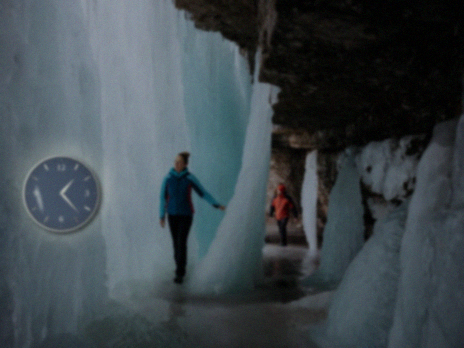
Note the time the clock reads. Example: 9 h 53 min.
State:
1 h 23 min
